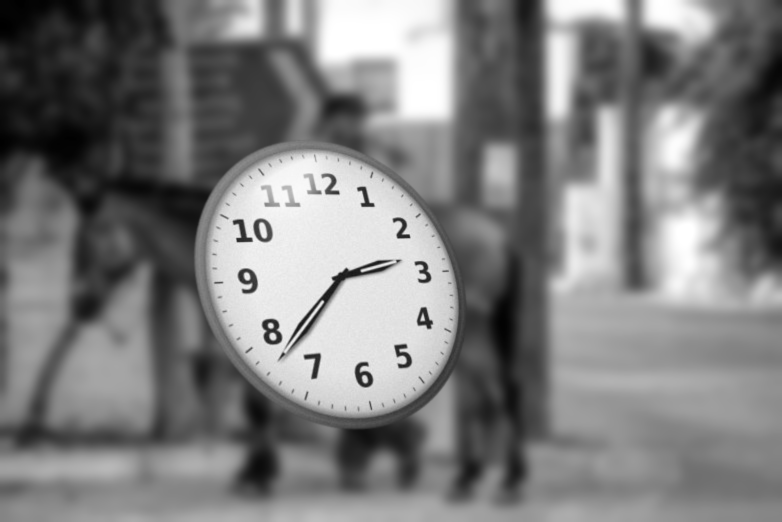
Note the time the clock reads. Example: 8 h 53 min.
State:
2 h 38 min
